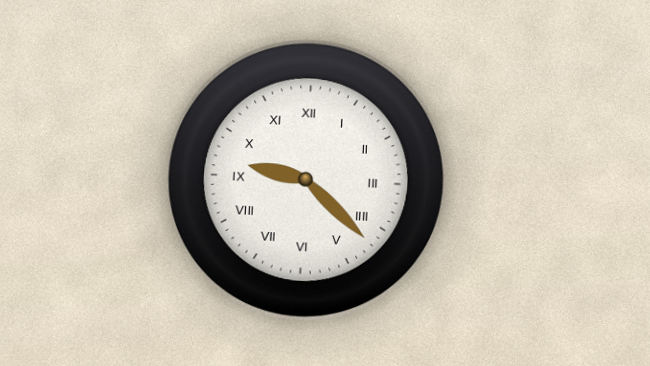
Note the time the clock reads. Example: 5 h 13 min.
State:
9 h 22 min
